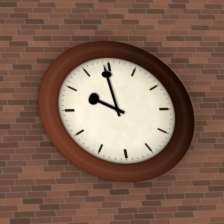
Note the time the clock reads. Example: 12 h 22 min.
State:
9 h 59 min
